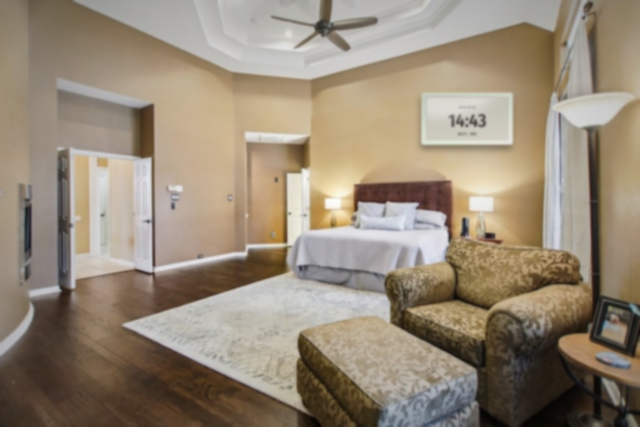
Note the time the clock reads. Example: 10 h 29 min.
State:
14 h 43 min
